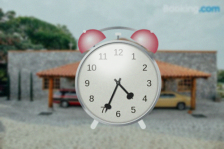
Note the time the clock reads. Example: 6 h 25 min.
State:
4 h 34 min
